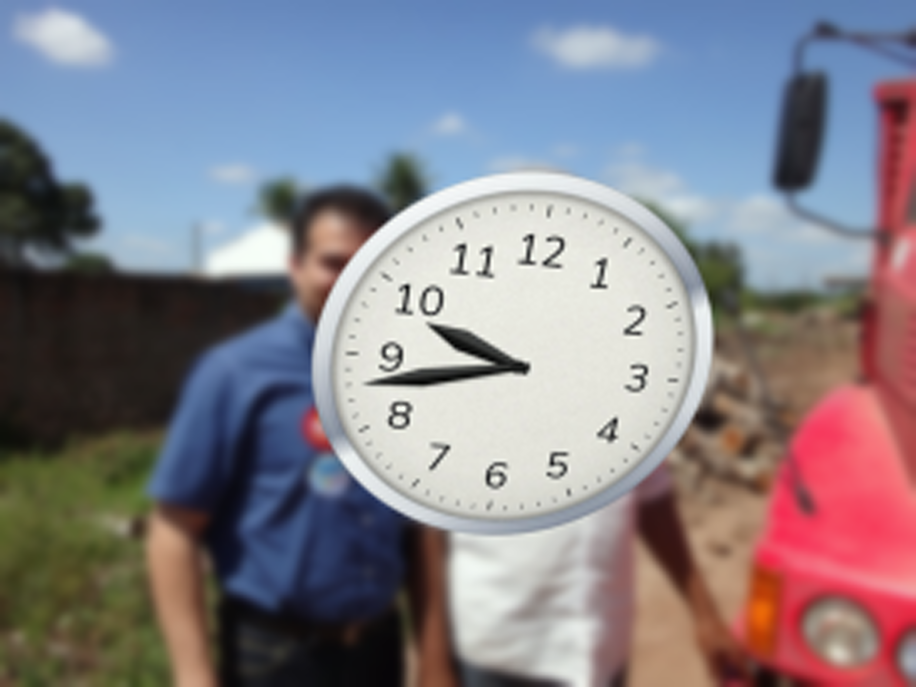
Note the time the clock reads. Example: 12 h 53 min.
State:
9 h 43 min
